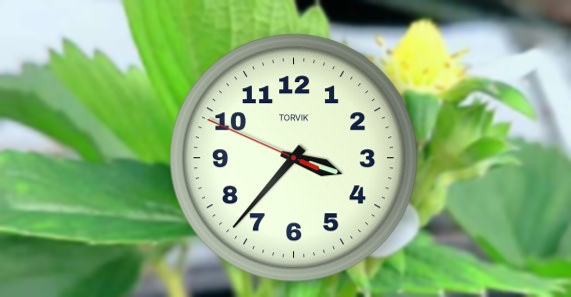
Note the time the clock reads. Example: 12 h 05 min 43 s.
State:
3 h 36 min 49 s
